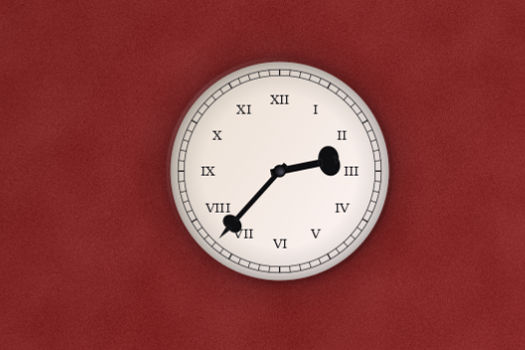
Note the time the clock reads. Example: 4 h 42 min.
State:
2 h 37 min
